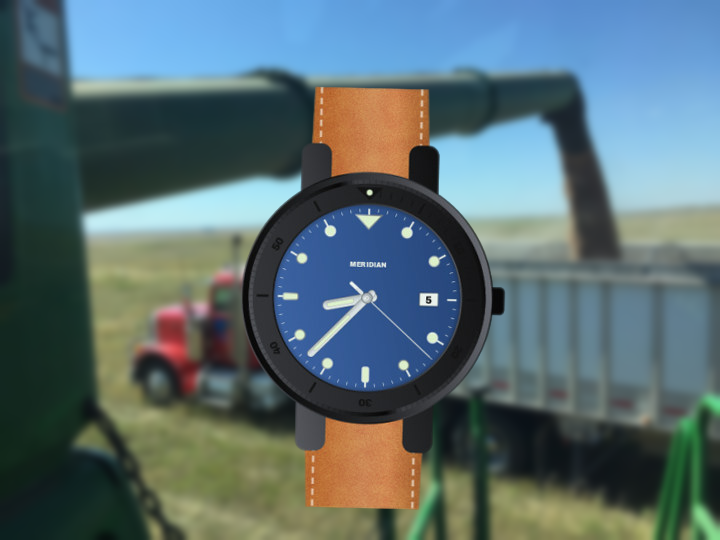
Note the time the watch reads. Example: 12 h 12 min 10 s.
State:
8 h 37 min 22 s
